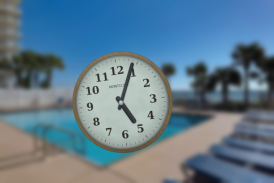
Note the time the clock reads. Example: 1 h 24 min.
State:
5 h 04 min
